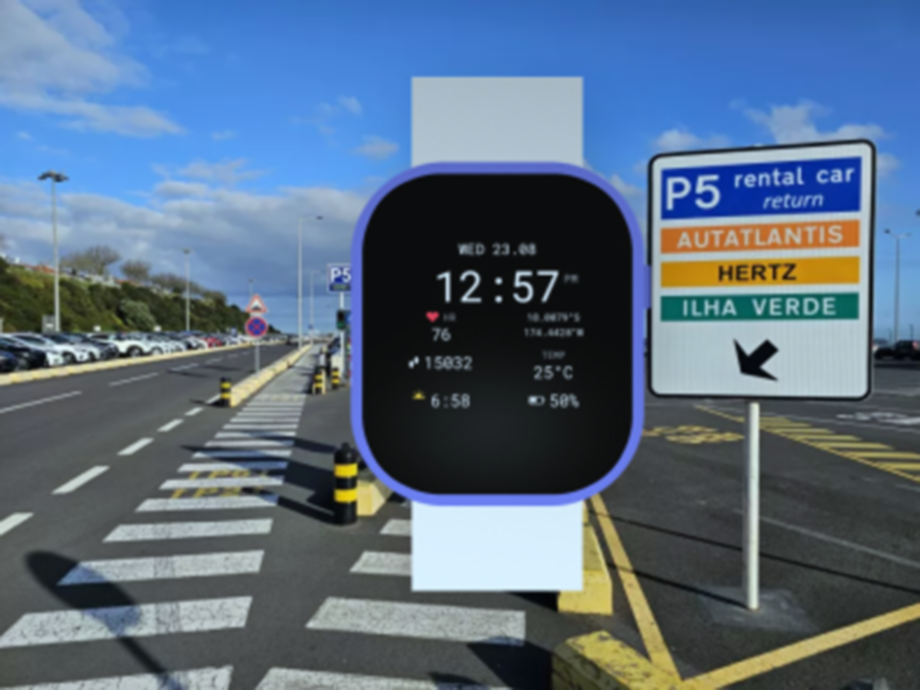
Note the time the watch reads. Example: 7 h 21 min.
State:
12 h 57 min
